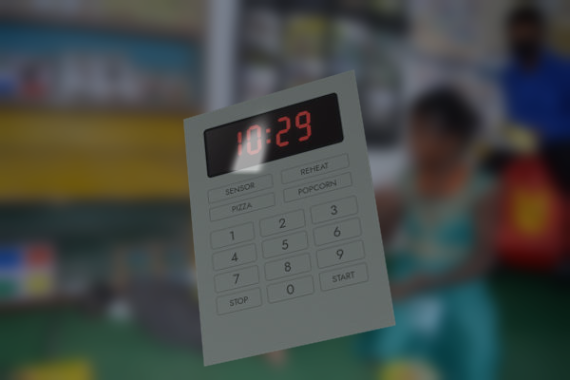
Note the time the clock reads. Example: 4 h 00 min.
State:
10 h 29 min
